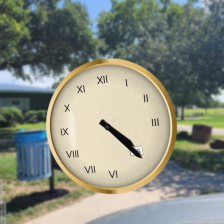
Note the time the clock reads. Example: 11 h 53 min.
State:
4 h 23 min
